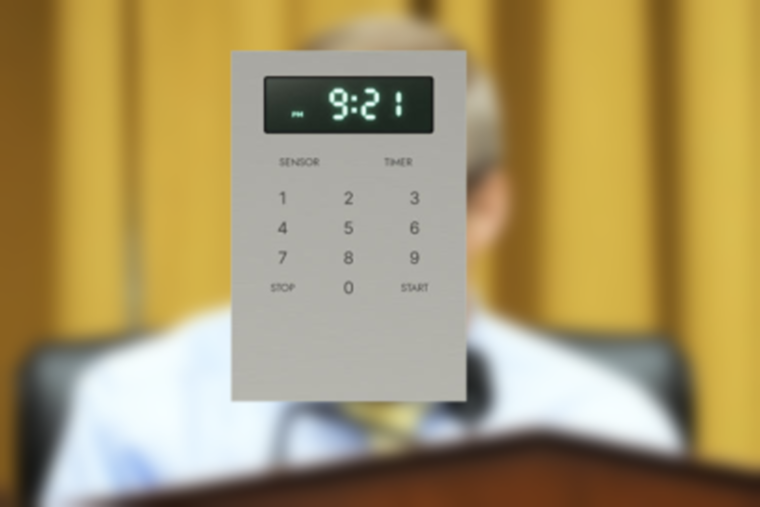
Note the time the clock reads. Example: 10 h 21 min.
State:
9 h 21 min
